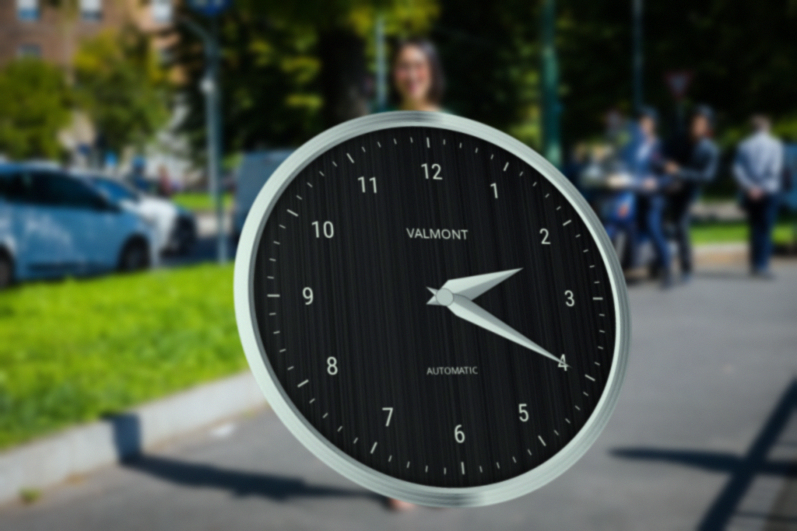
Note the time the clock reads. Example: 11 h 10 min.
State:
2 h 20 min
